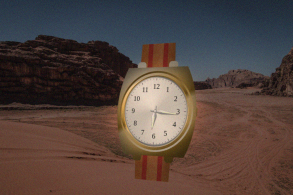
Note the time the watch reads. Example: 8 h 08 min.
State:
6 h 16 min
